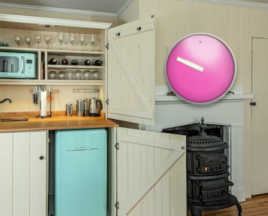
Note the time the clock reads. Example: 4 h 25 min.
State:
9 h 49 min
